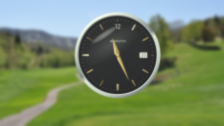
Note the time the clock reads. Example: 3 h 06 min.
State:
11 h 26 min
